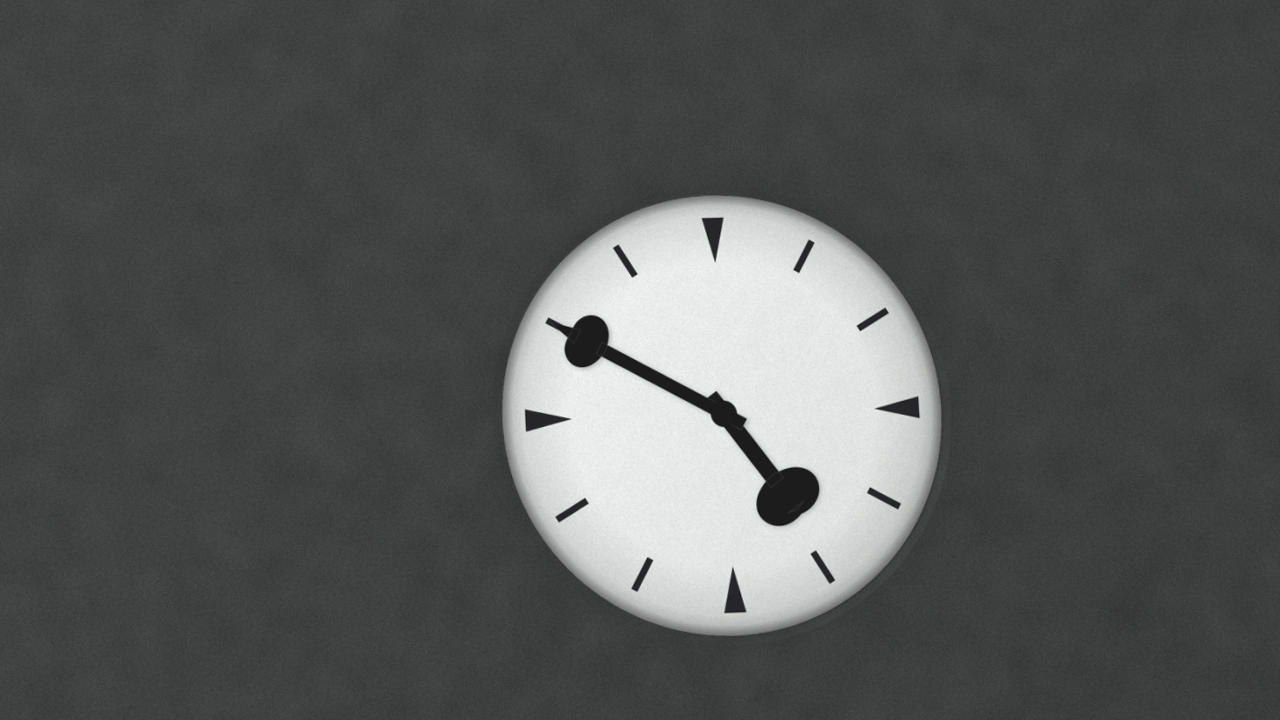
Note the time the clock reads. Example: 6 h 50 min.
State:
4 h 50 min
